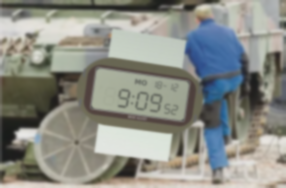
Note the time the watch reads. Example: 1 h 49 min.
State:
9 h 09 min
